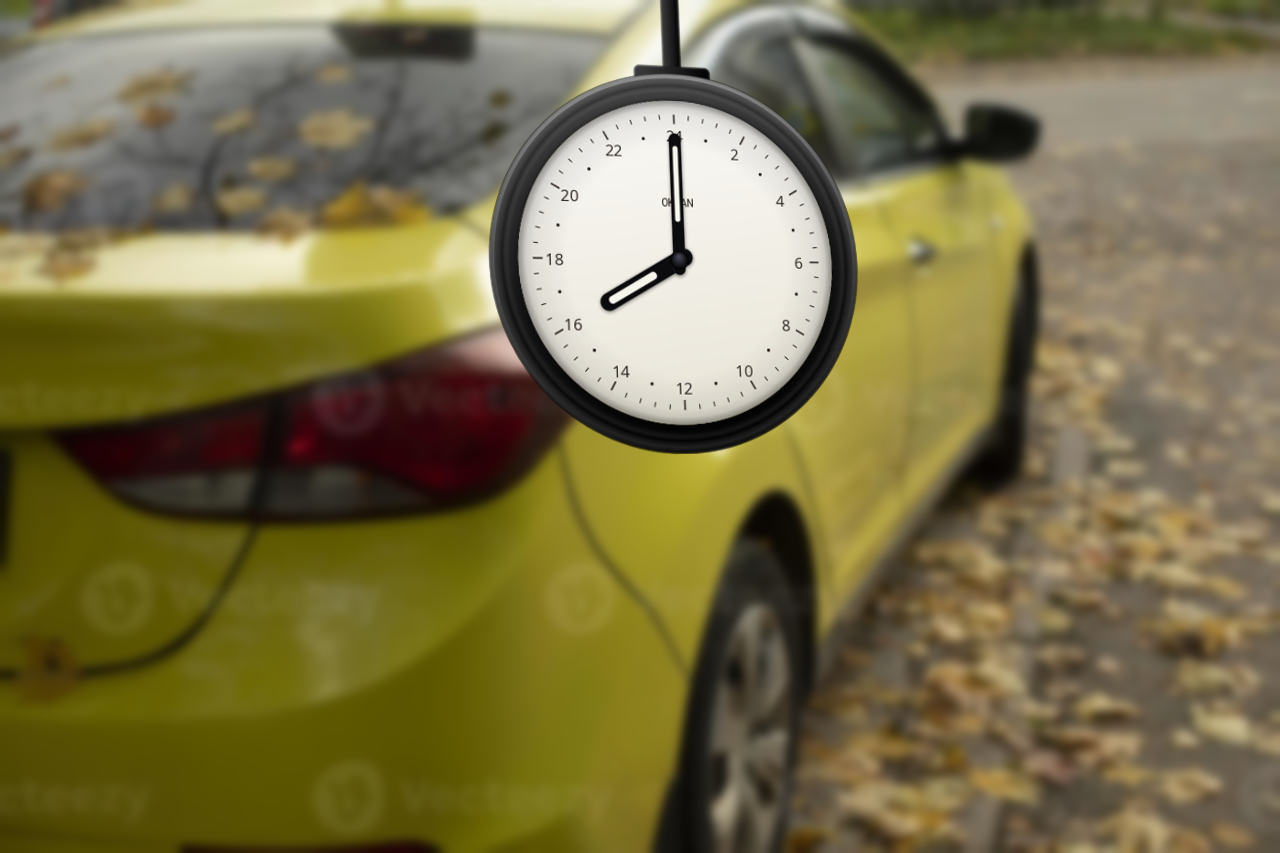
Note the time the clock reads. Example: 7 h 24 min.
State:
16 h 00 min
